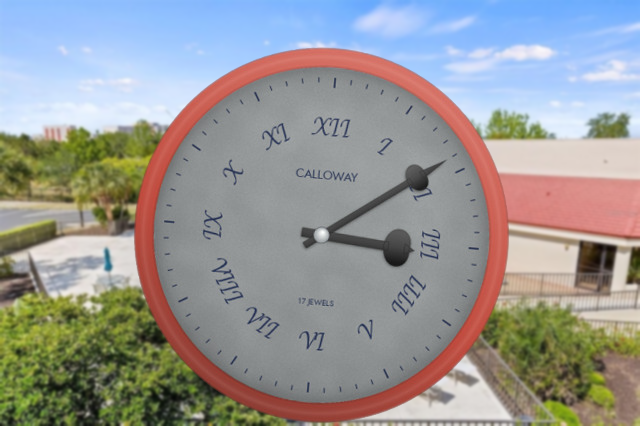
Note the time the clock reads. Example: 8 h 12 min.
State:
3 h 09 min
